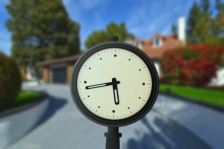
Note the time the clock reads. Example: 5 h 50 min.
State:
5 h 43 min
